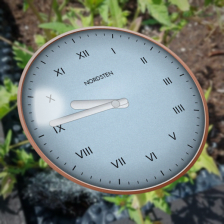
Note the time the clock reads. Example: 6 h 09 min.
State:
9 h 46 min
